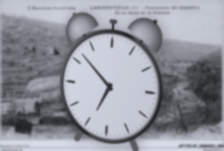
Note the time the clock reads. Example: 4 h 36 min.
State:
6 h 52 min
